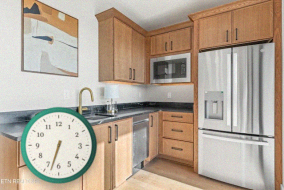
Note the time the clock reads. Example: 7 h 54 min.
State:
6 h 33 min
